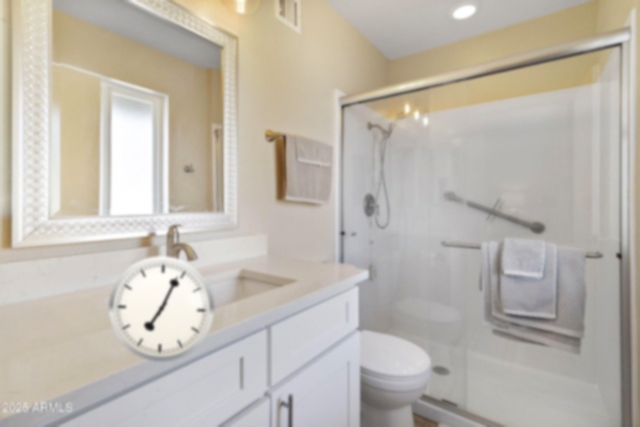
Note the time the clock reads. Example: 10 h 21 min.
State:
7 h 04 min
